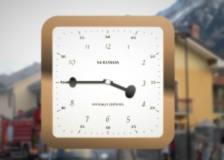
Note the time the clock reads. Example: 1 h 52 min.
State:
3 h 45 min
